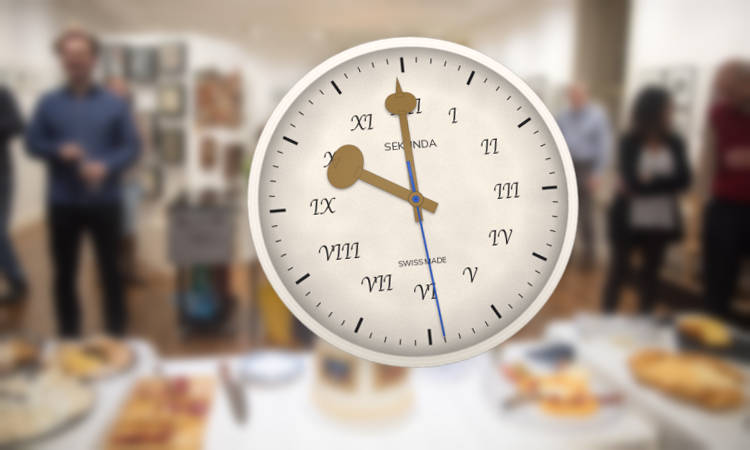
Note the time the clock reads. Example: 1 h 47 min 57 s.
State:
9 h 59 min 29 s
